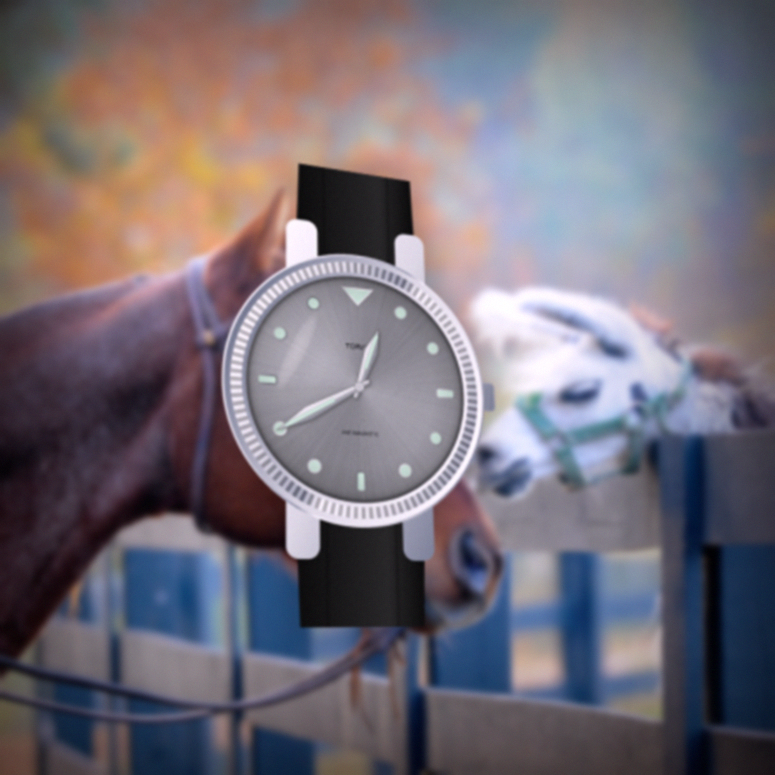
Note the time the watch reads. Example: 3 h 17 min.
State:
12 h 40 min
